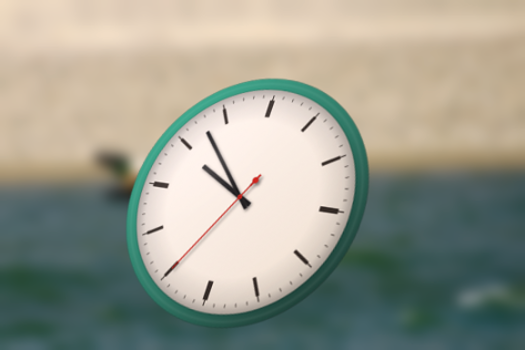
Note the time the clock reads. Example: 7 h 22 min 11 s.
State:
9 h 52 min 35 s
